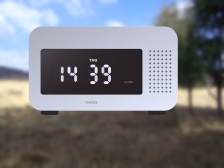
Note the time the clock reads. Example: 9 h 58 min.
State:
14 h 39 min
